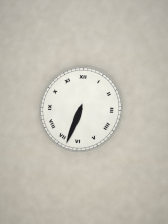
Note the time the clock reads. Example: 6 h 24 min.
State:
6 h 33 min
